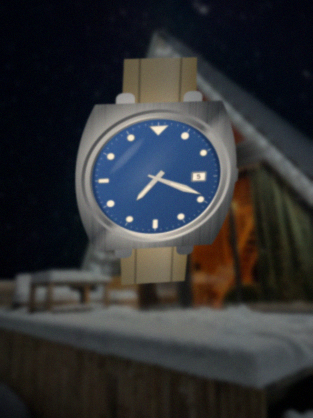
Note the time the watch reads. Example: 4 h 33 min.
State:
7 h 19 min
